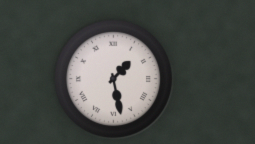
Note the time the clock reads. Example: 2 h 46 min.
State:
1 h 28 min
